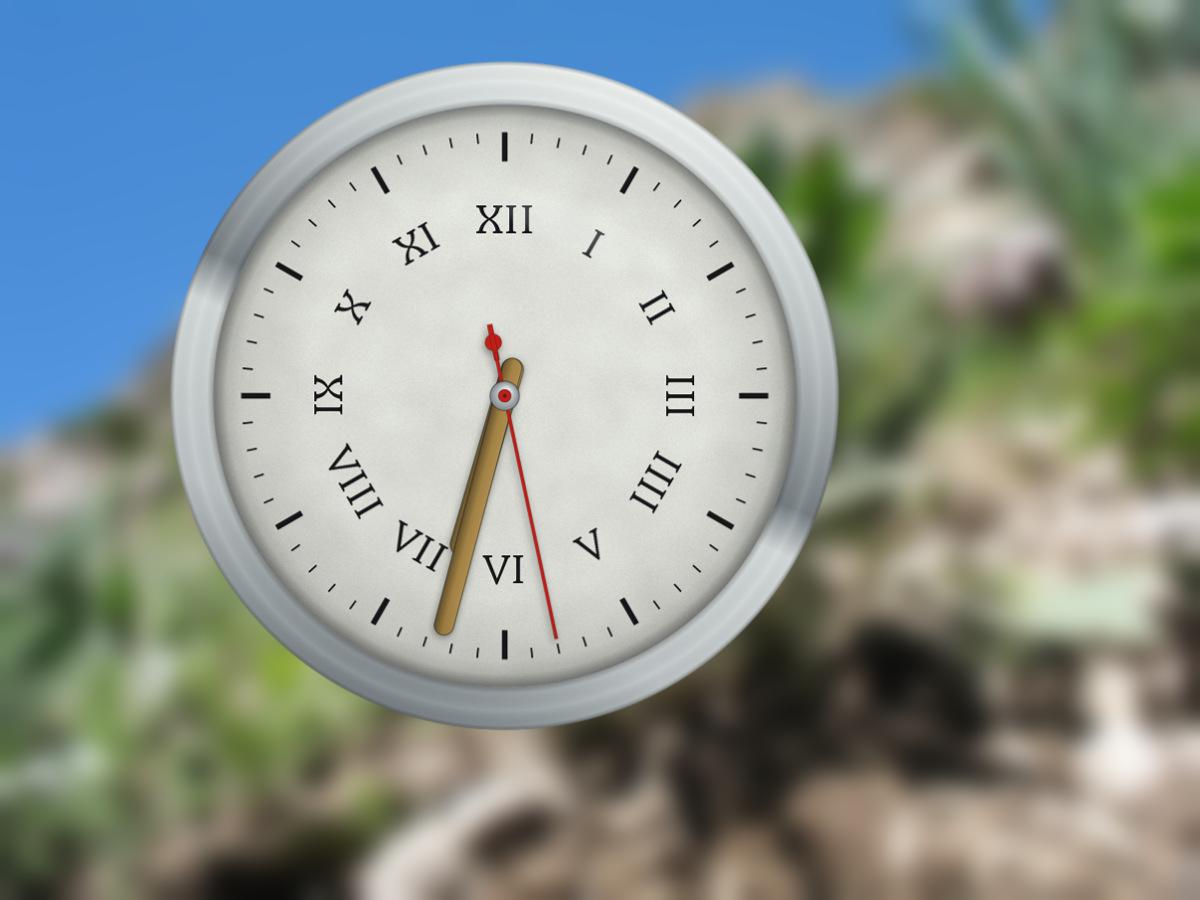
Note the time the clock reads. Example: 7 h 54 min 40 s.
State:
6 h 32 min 28 s
